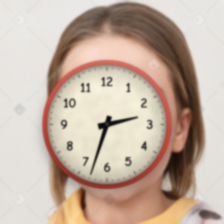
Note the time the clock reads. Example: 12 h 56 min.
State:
2 h 33 min
